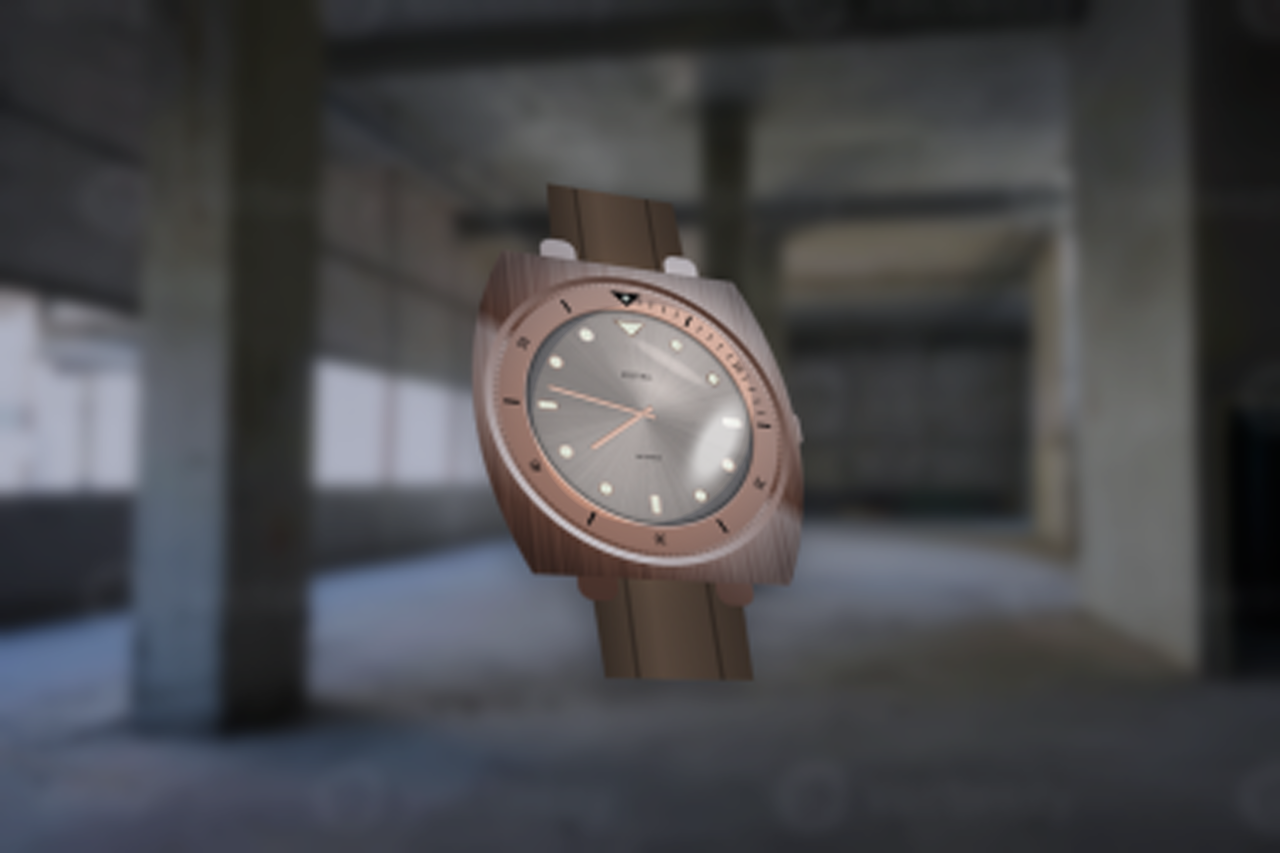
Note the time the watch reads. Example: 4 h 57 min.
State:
7 h 47 min
